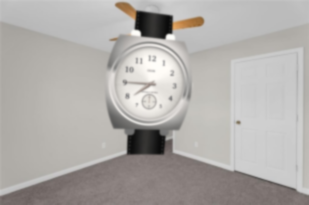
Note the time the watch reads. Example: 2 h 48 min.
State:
7 h 45 min
